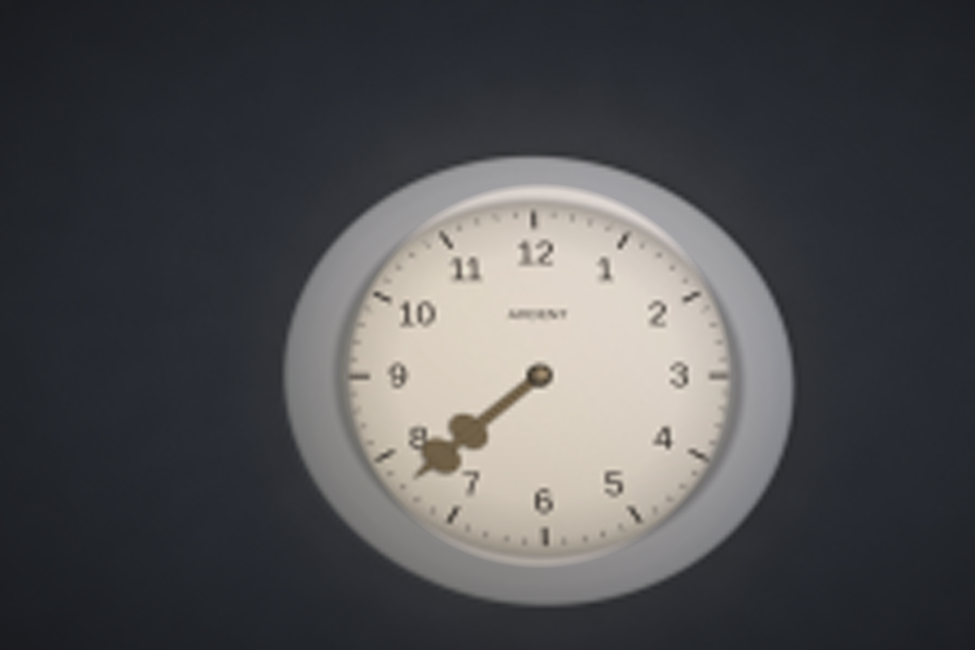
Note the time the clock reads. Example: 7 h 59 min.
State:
7 h 38 min
